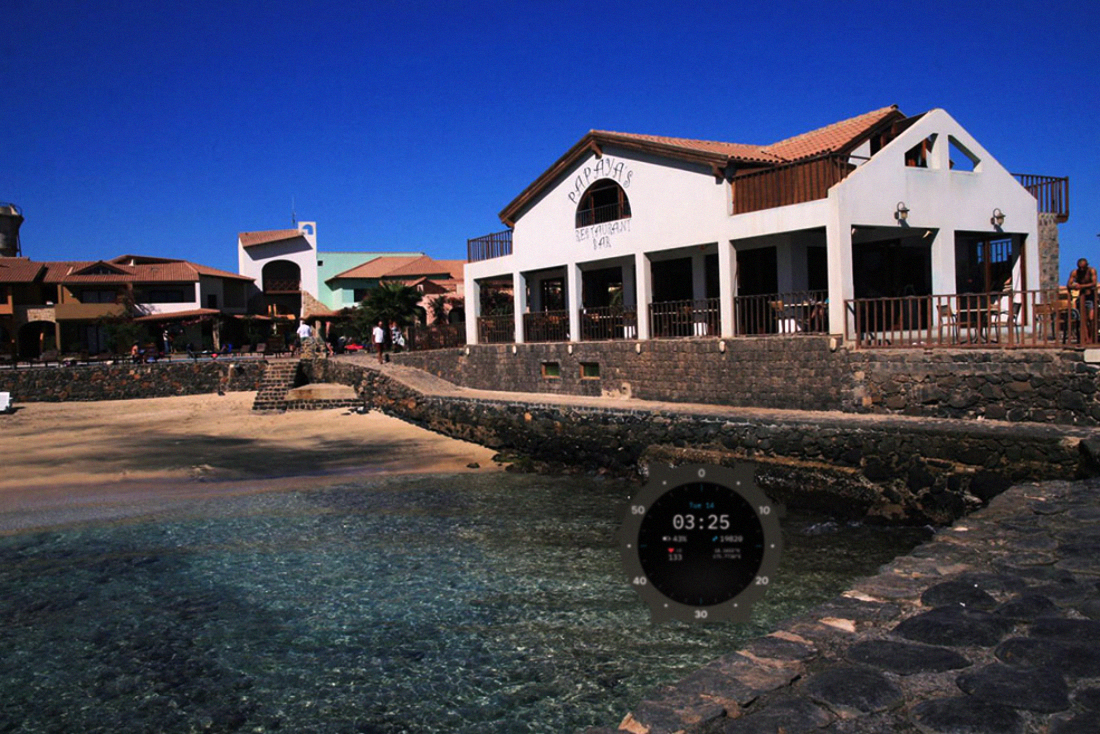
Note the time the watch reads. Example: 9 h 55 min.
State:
3 h 25 min
